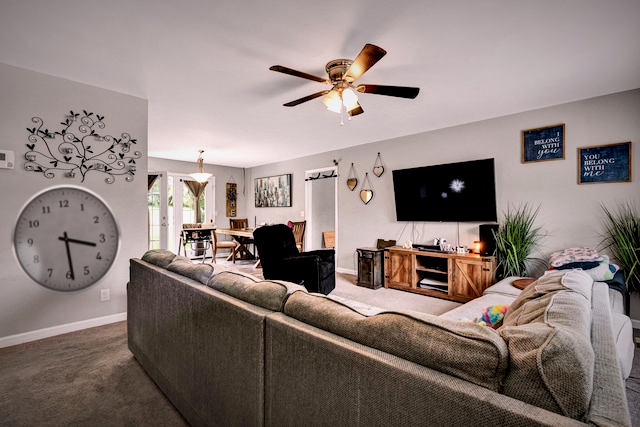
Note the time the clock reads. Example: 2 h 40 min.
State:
3 h 29 min
